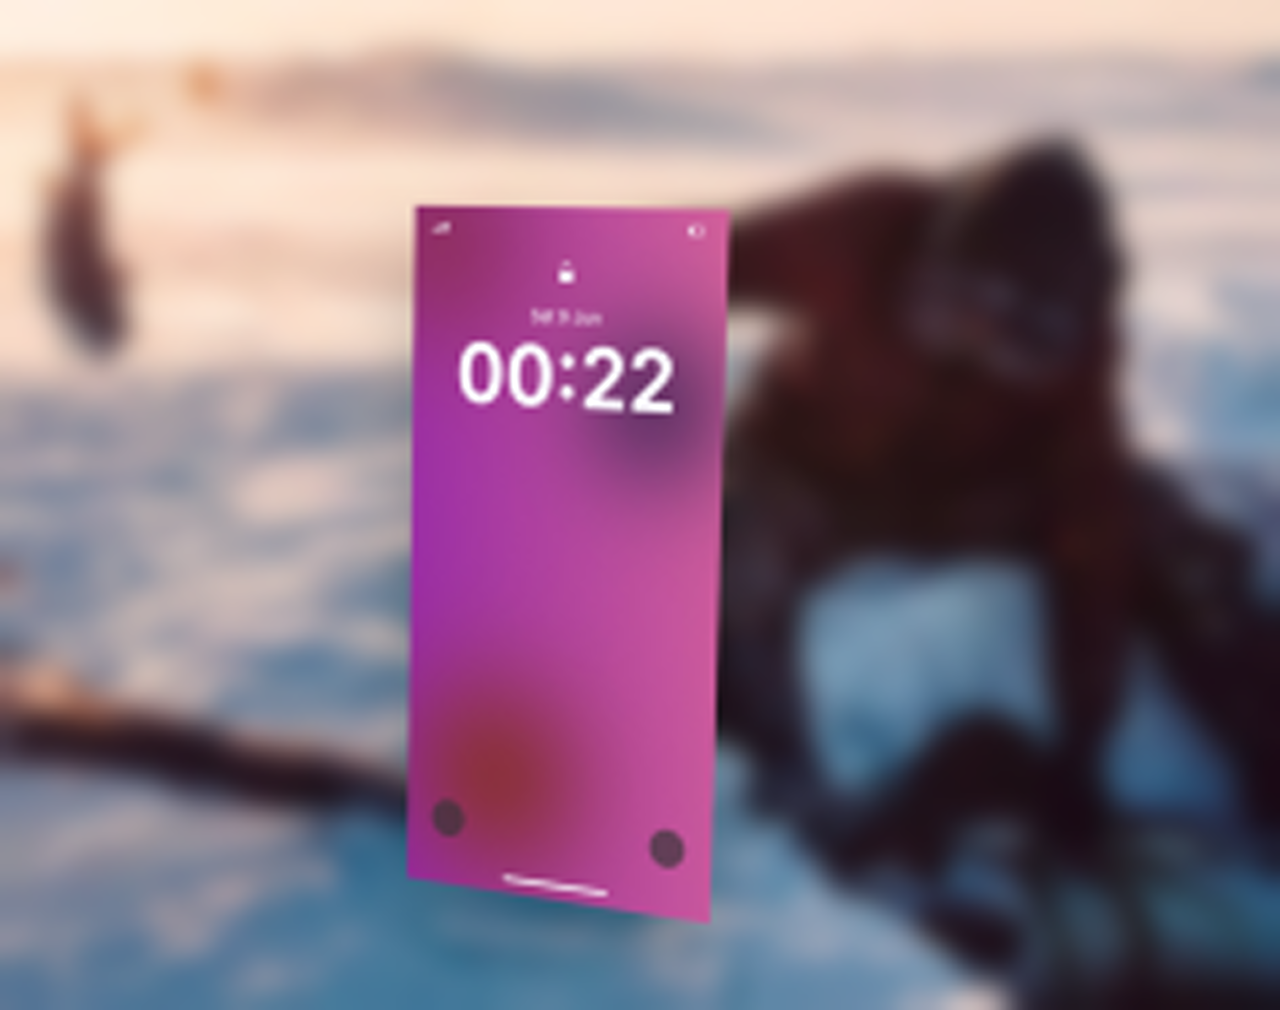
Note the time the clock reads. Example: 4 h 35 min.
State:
0 h 22 min
